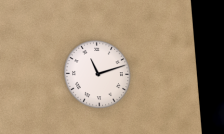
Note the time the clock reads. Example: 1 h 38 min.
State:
11 h 12 min
